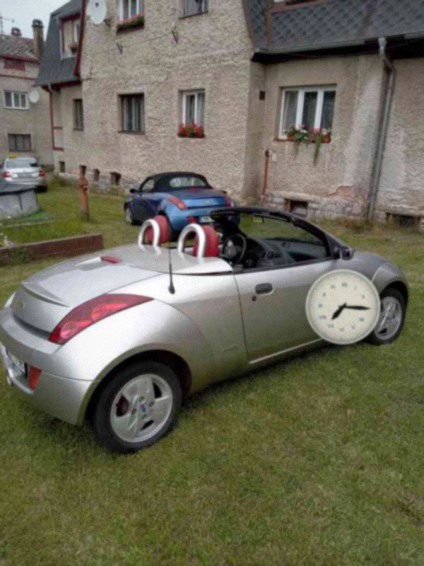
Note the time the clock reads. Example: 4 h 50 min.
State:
7 h 15 min
